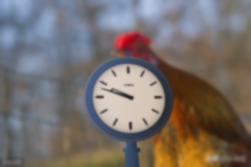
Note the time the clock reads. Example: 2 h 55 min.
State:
9 h 48 min
